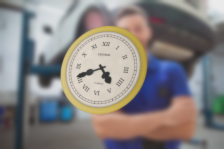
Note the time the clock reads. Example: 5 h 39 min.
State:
4 h 41 min
